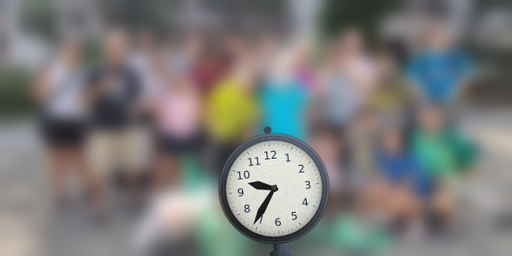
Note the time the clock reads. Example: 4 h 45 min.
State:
9 h 36 min
